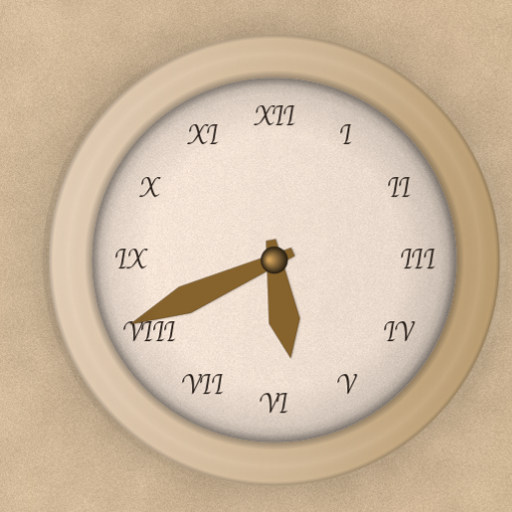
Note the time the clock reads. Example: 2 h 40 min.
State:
5 h 41 min
